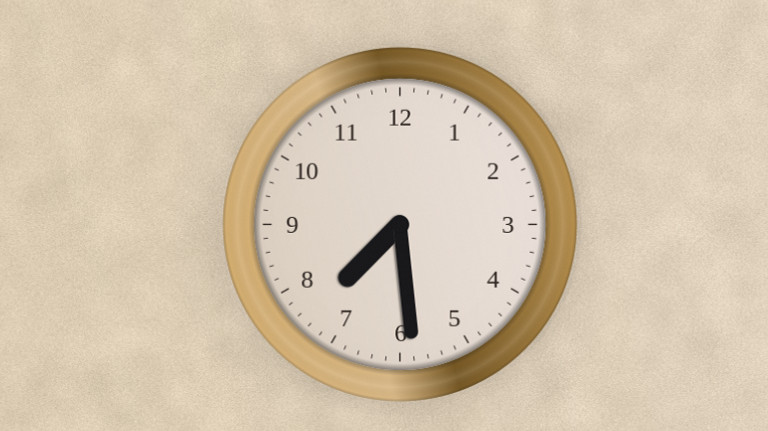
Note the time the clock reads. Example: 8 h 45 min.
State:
7 h 29 min
